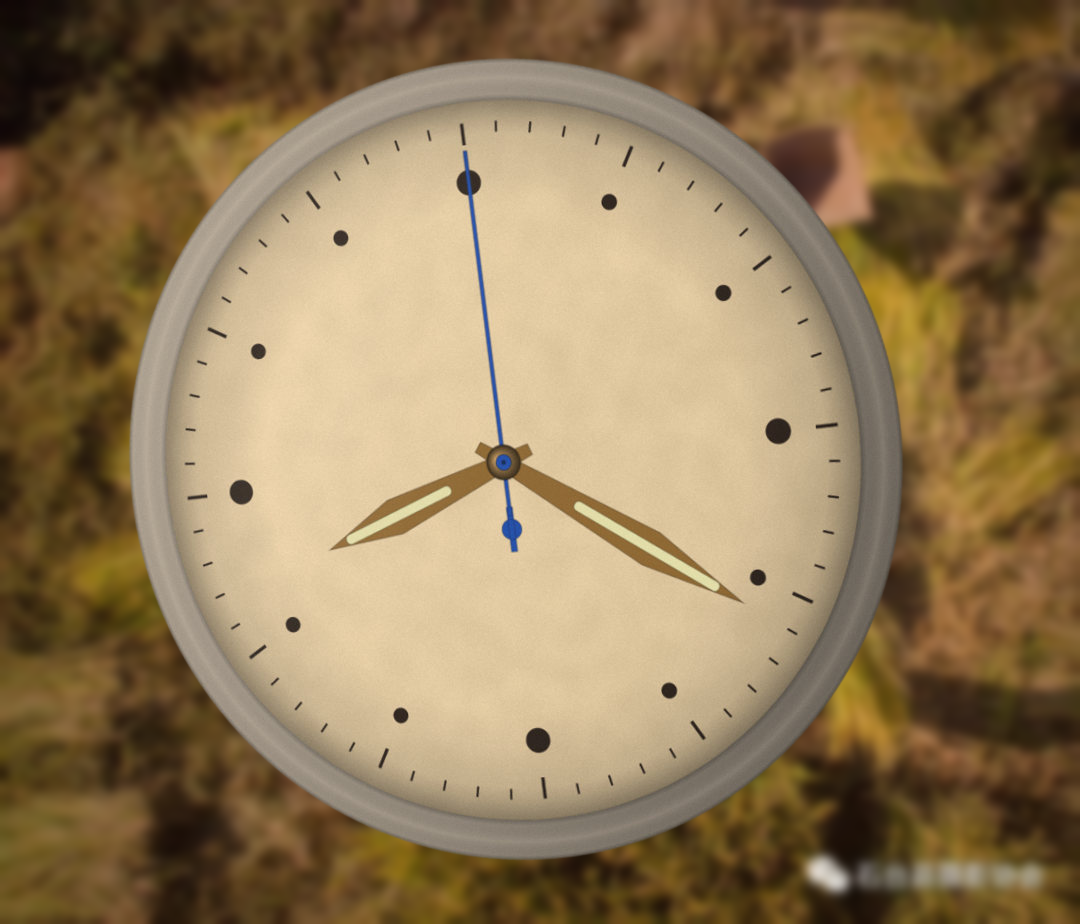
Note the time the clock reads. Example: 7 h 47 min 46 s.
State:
8 h 21 min 00 s
